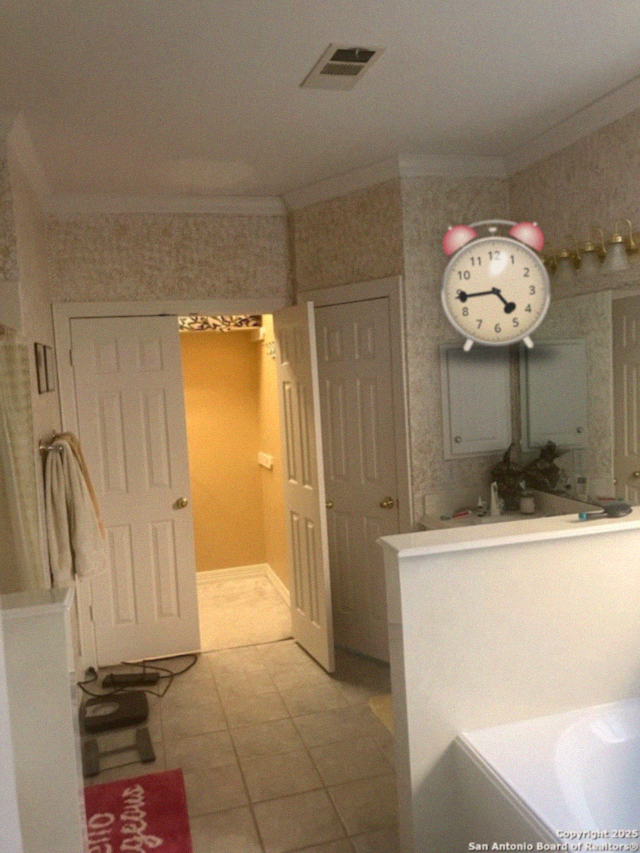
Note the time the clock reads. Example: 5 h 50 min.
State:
4 h 44 min
